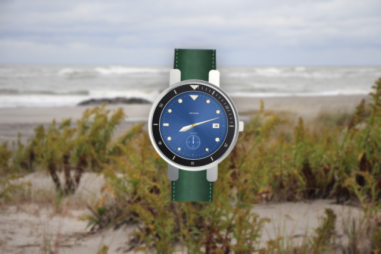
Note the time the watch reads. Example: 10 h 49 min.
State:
8 h 12 min
